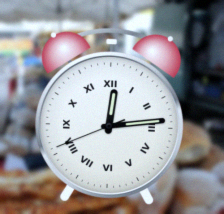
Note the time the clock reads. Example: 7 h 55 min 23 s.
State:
12 h 13 min 41 s
